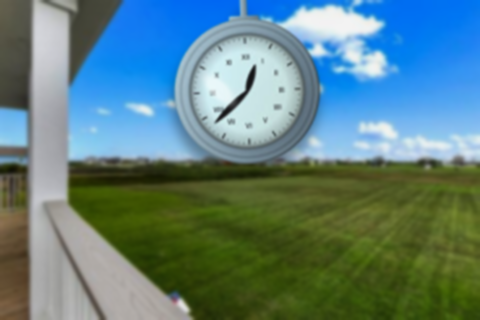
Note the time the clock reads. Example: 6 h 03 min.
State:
12 h 38 min
